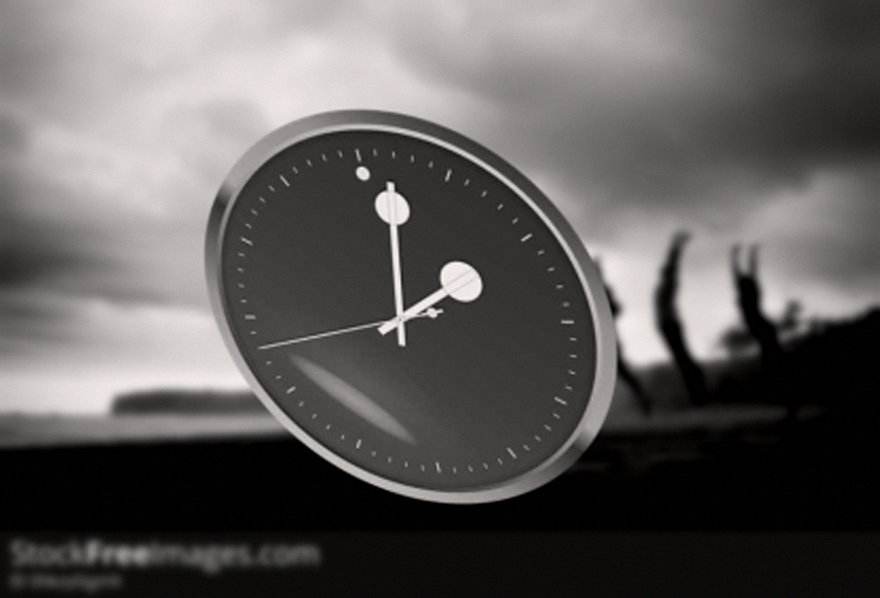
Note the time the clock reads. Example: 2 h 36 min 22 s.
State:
2 h 01 min 43 s
